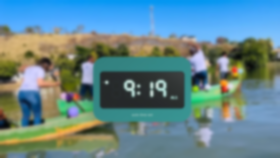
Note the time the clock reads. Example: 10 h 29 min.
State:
9 h 19 min
